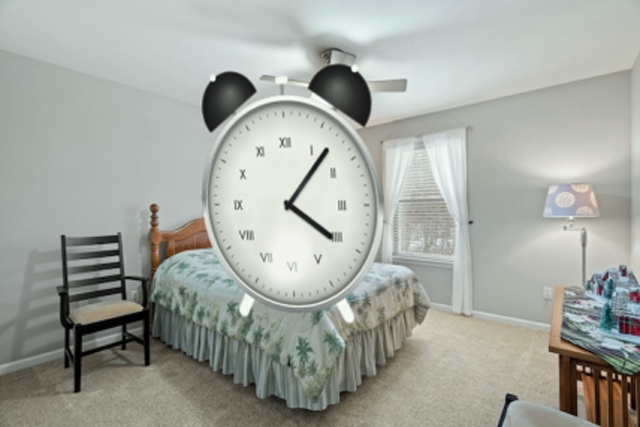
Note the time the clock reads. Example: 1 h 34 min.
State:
4 h 07 min
